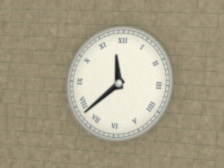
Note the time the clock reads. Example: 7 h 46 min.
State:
11 h 38 min
